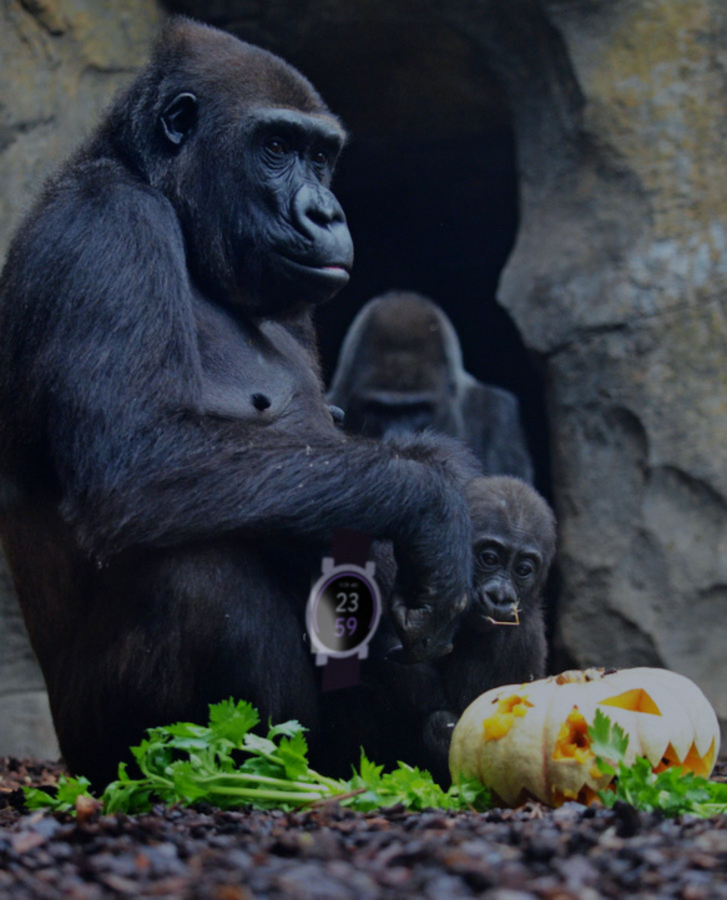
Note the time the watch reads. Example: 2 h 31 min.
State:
23 h 59 min
